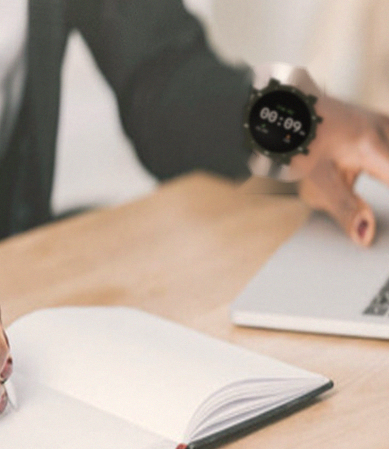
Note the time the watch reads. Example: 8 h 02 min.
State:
0 h 09 min
